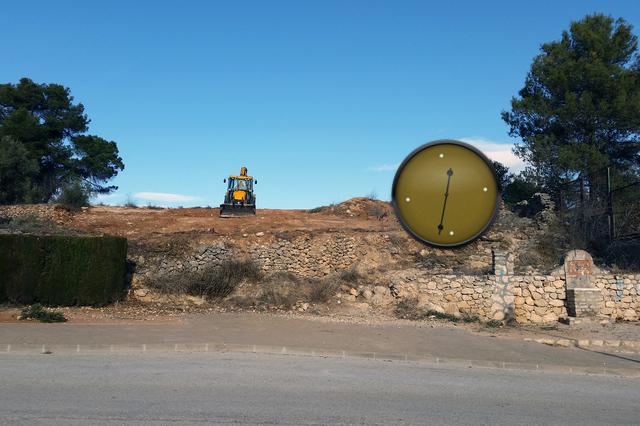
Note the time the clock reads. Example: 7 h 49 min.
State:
12 h 33 min
